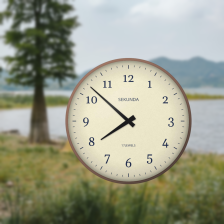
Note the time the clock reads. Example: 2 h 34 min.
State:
7 h 52 min
